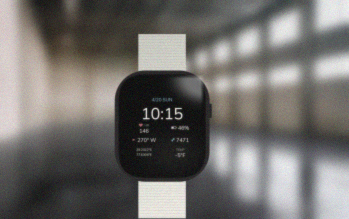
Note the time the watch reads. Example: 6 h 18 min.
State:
10 h 15 min
